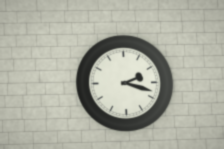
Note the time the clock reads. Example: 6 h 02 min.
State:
2 h 18 min
